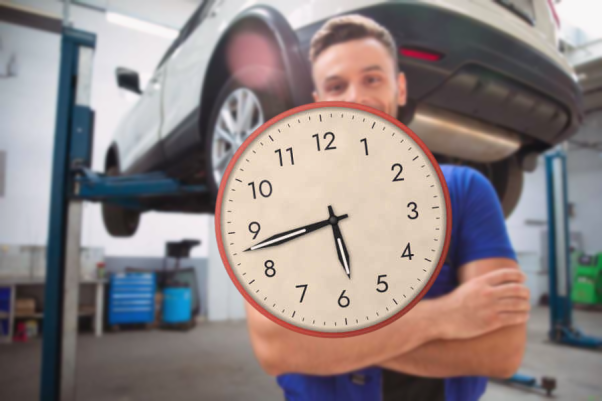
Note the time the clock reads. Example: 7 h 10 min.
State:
5 h 43 min
